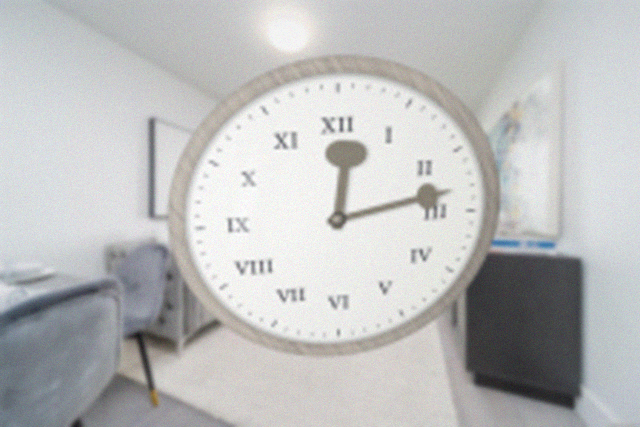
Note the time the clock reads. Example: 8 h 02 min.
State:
12 h 13 min
